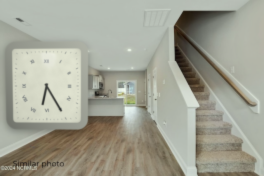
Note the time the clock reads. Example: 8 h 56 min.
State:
6 h 25 min
